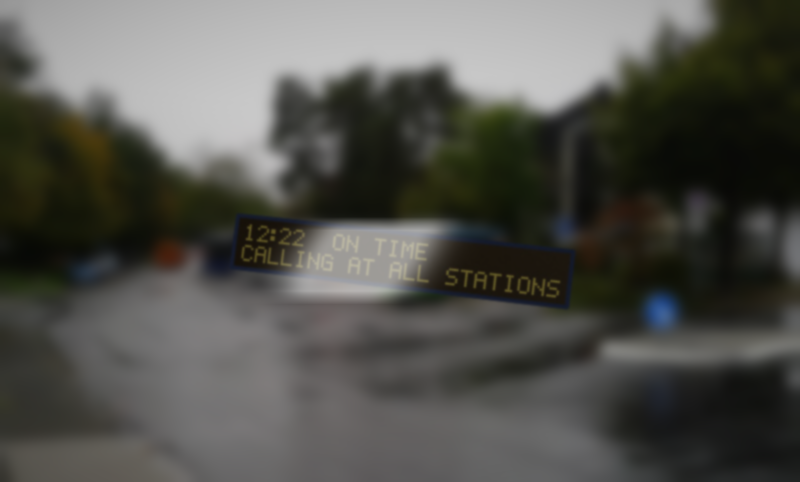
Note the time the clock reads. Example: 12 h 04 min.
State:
12 h 22 min
